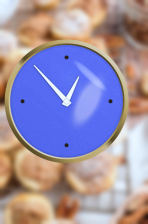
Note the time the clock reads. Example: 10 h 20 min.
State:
12 h 53 min
